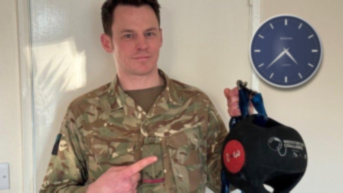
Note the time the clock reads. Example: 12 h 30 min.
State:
4 h 38 min
